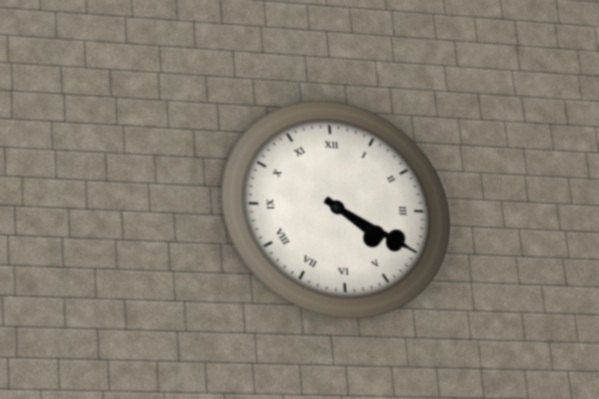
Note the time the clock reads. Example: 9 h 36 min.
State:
4 h 20 min
